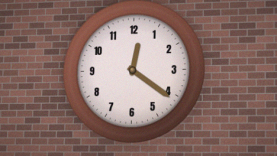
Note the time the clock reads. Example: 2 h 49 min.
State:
12 h 21 min
